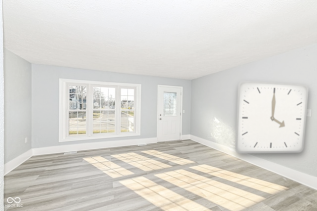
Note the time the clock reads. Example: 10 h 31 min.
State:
4 h 00 min
